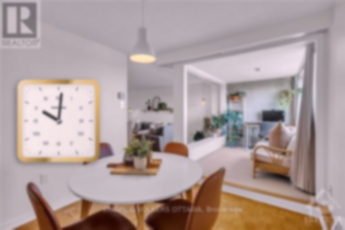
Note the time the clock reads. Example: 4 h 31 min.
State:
10 h 01 min
